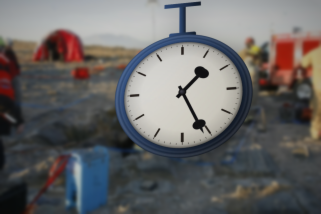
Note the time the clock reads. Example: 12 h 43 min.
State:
1 h 26 min
